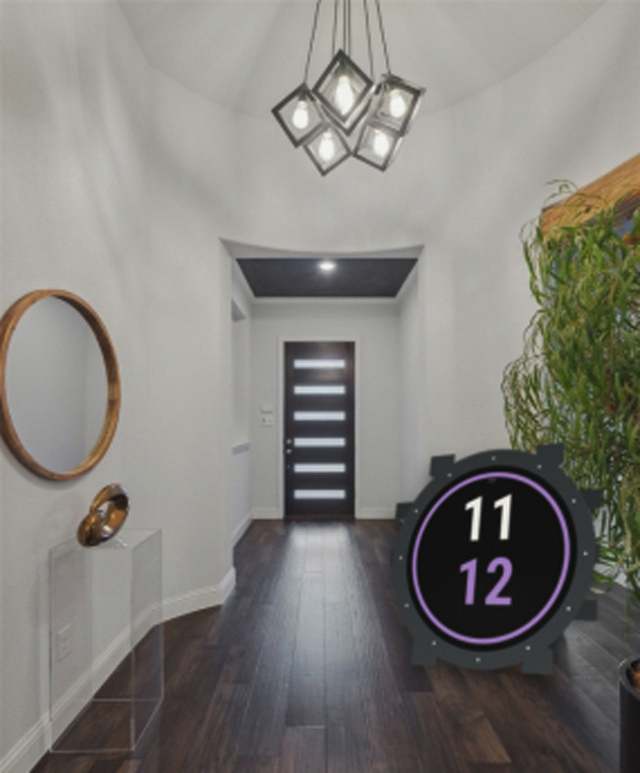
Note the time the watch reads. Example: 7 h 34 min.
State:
11 h 12 min
